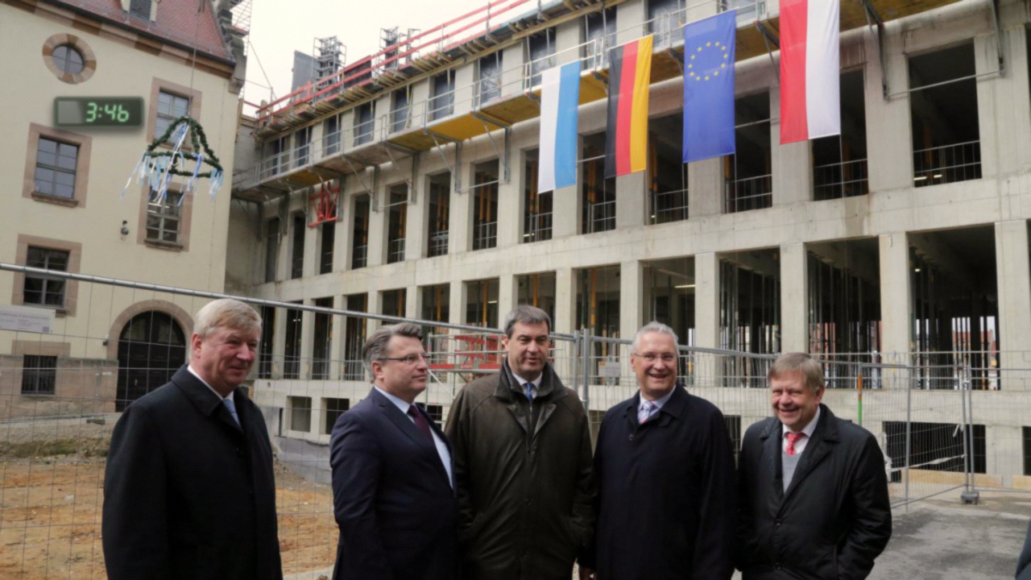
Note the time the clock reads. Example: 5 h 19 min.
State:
3 h 46 min
